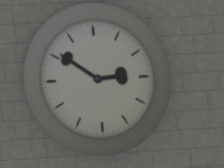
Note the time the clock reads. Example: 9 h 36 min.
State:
2 h 51 min
